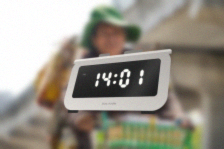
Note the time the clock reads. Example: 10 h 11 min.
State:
14 h 01 min
